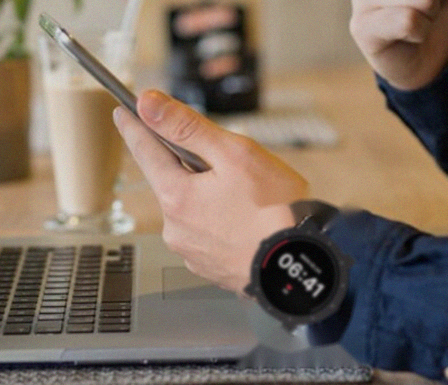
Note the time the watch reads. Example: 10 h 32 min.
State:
6 h 41 min
